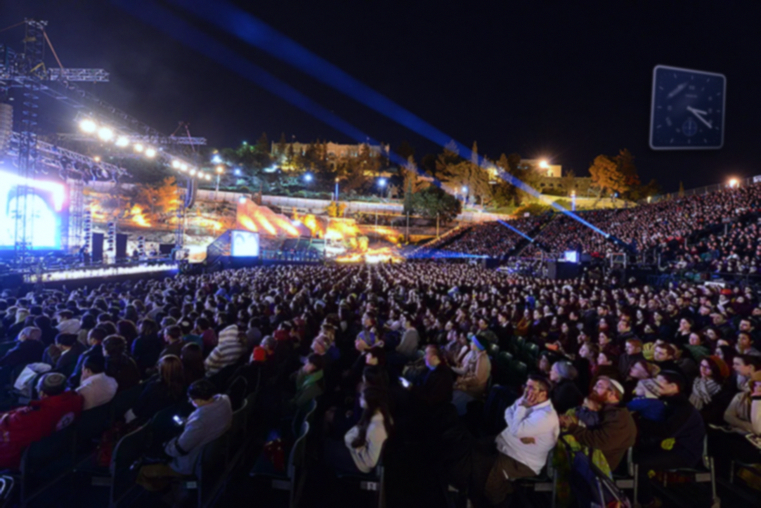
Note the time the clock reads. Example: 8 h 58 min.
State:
3 h 21 min
